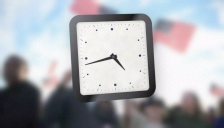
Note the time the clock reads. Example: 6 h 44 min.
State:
4 h 43 min
